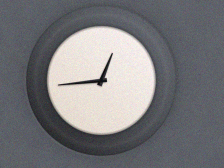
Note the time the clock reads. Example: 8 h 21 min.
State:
12 h 44 min
